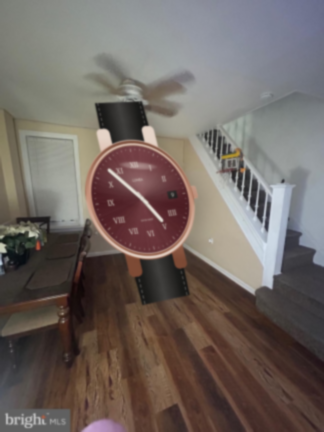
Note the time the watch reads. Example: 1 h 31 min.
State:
4 h 53 min
